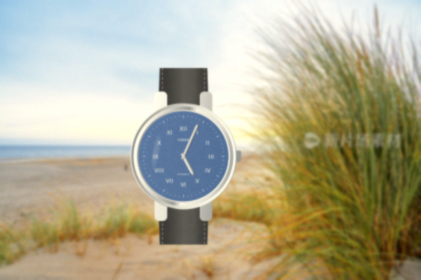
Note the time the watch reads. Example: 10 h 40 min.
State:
5 h 04 min
